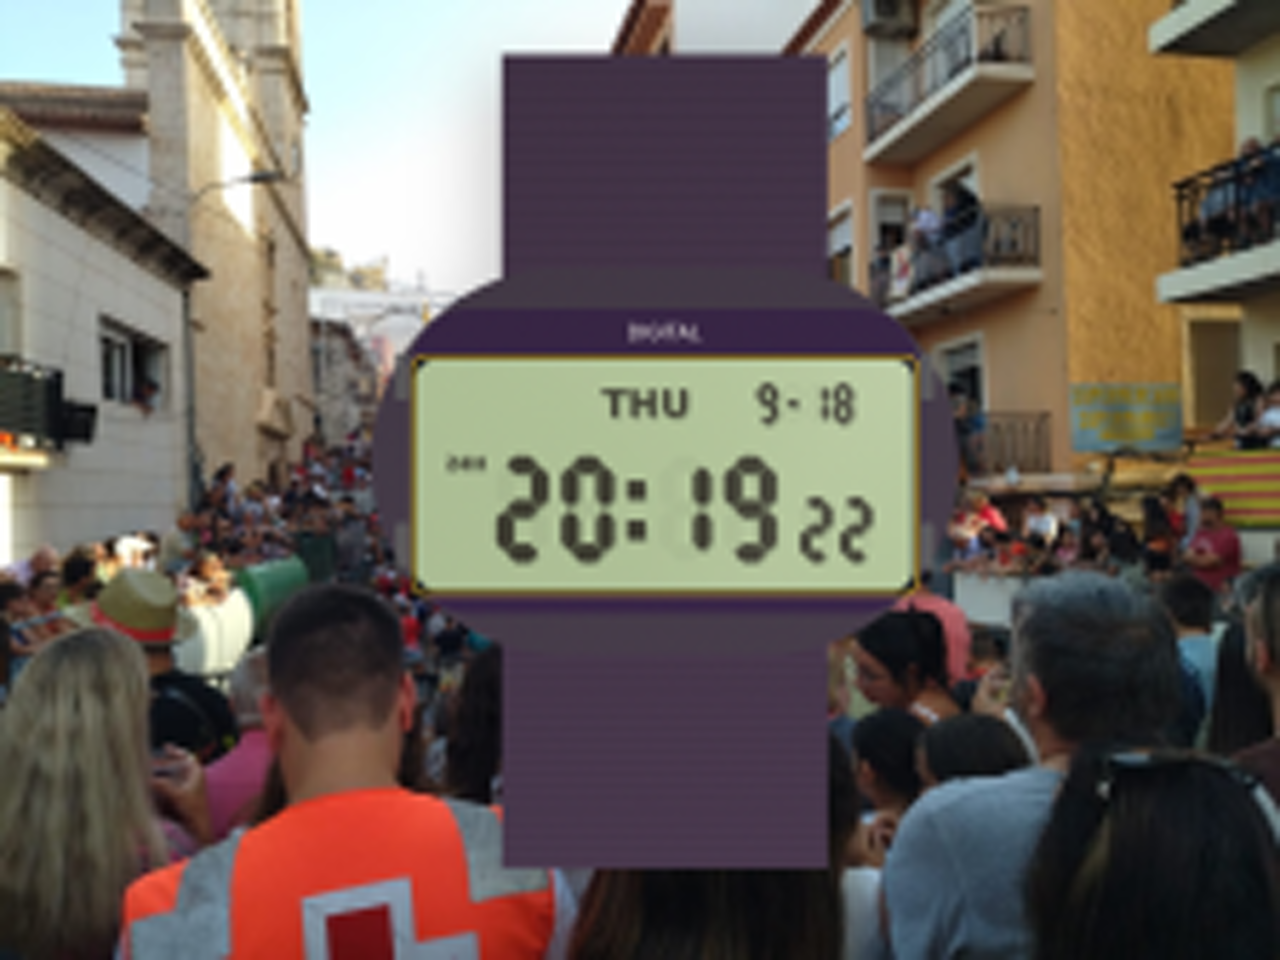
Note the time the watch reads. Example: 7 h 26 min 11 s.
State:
20 h 19 min 22 s
